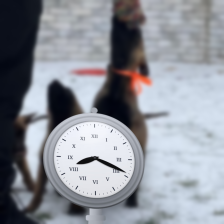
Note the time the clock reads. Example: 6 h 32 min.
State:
8 h 19 min
